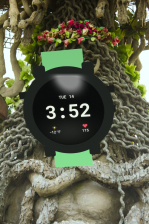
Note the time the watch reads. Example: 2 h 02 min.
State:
3 h 52 min
